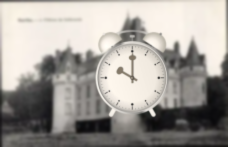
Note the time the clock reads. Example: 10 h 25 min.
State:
10 h 00 min
